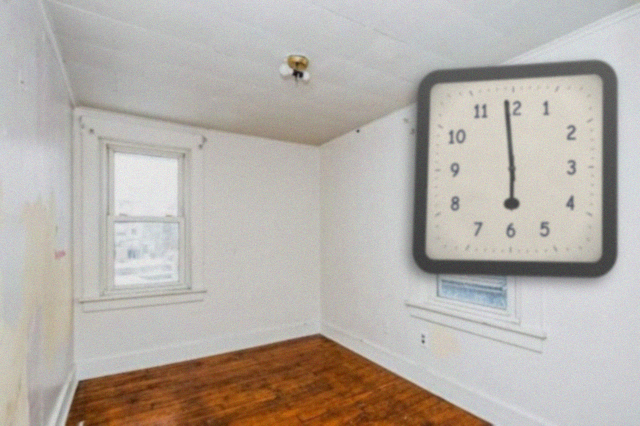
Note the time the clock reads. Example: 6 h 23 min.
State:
5 h 59 min
